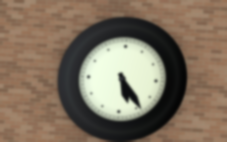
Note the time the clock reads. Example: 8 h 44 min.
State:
5 h 24 min
